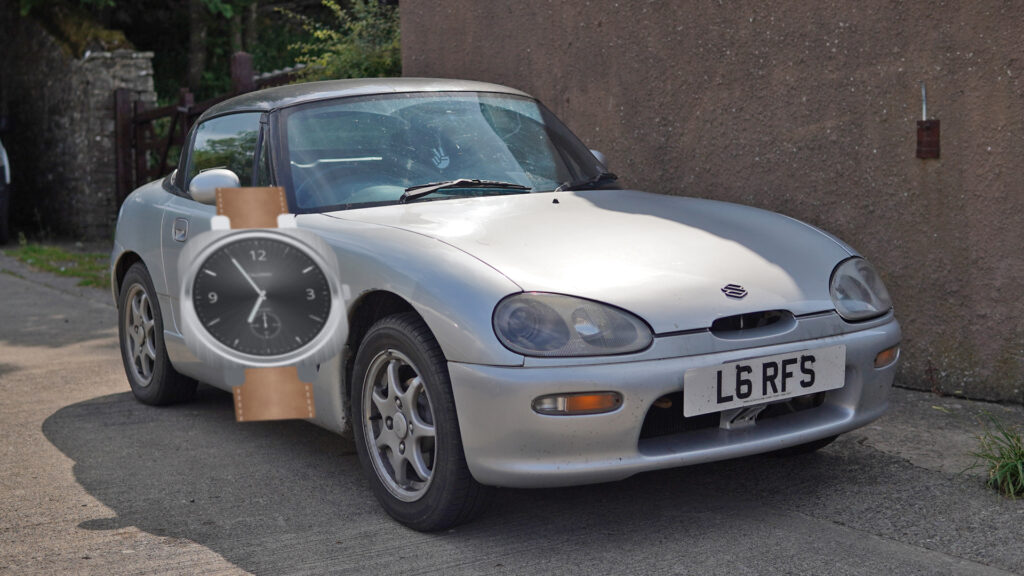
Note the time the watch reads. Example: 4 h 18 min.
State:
6 h 55 min
